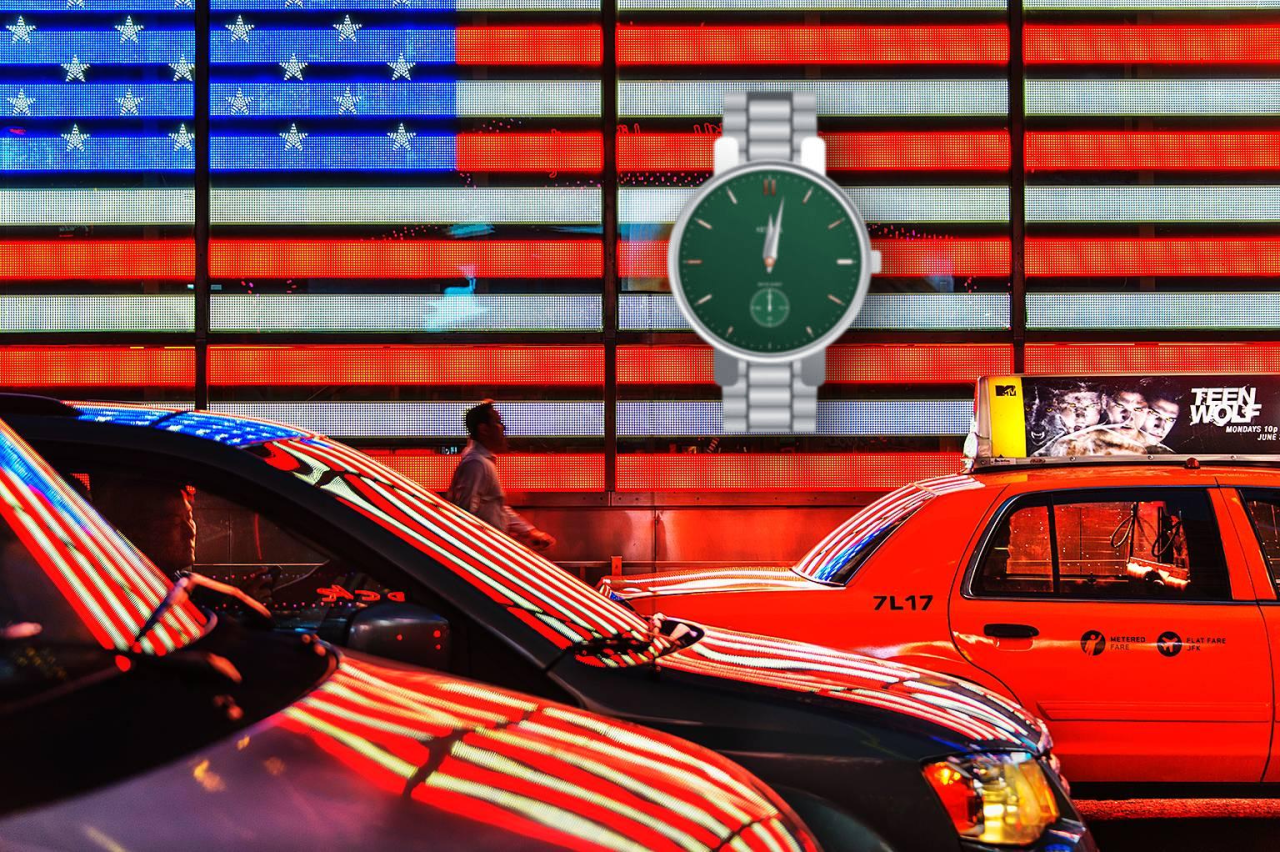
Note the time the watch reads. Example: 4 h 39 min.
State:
12 h 02 min
